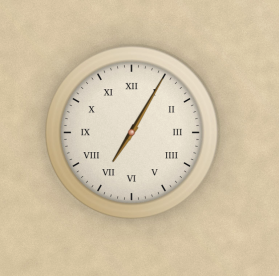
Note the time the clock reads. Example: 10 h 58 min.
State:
7 h 05 min
